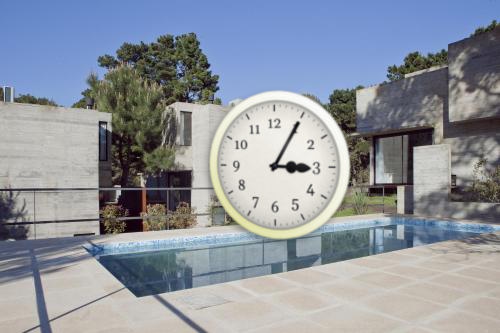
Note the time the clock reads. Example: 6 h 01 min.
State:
3 h 05 min
